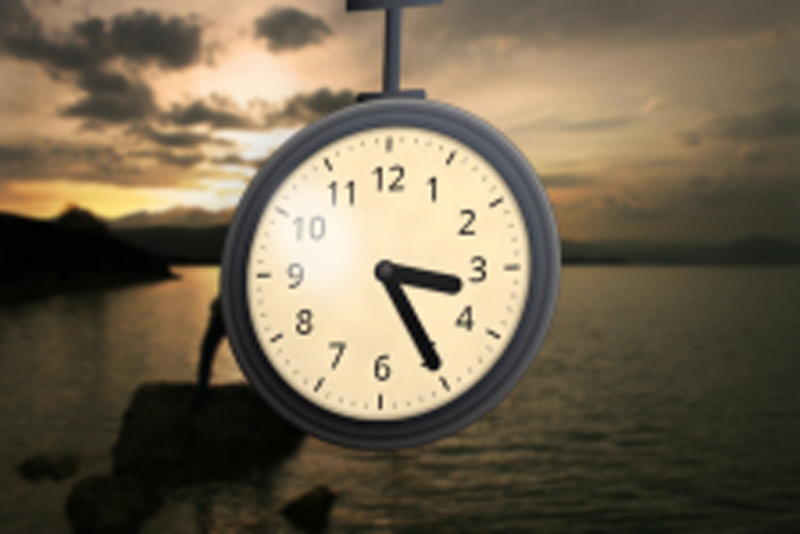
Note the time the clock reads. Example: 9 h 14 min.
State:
3 h 25 min
